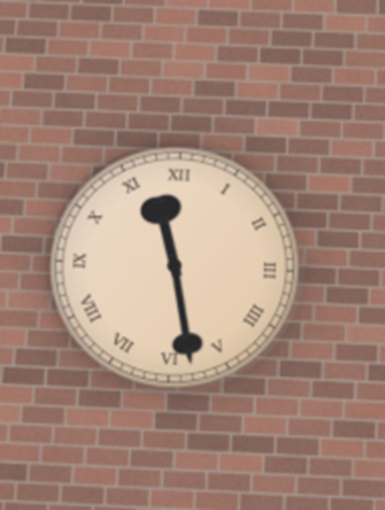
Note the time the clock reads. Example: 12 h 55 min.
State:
11 h 28 min
